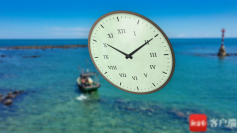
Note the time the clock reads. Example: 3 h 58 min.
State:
10 h 10 min
